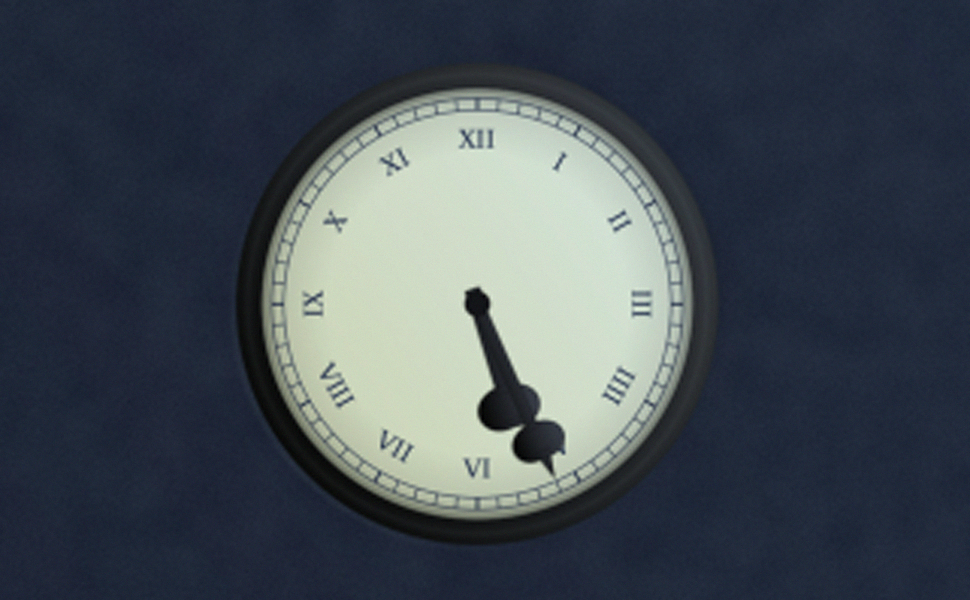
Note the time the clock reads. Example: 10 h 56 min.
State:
5 h 26 min
